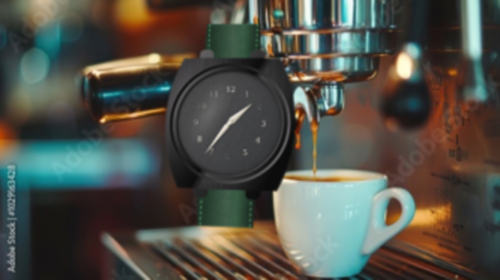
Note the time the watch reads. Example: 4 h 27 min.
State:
1 h 36 min
